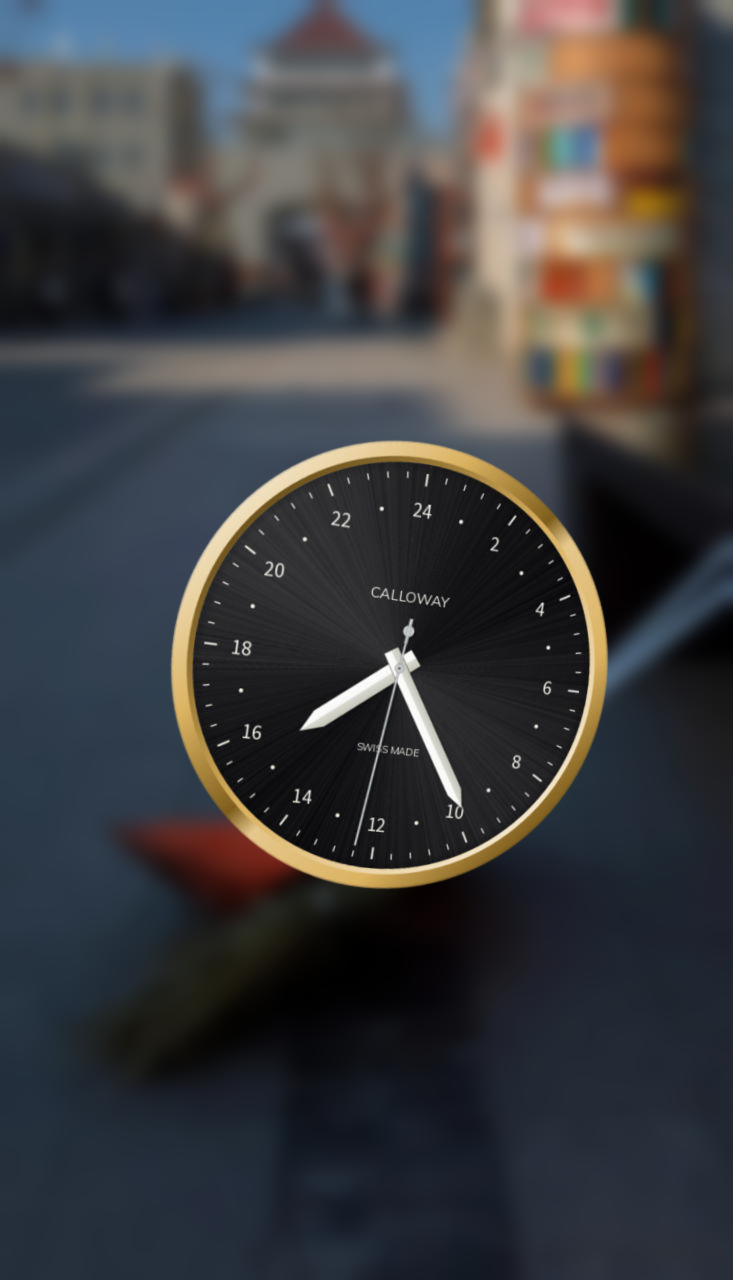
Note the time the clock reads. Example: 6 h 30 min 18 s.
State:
15 h 24 min 31 s
